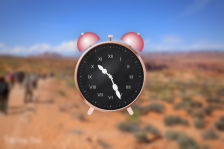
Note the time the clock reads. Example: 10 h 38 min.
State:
10 h 26 min
